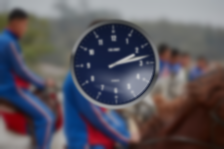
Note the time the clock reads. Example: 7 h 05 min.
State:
2 h 13 min
